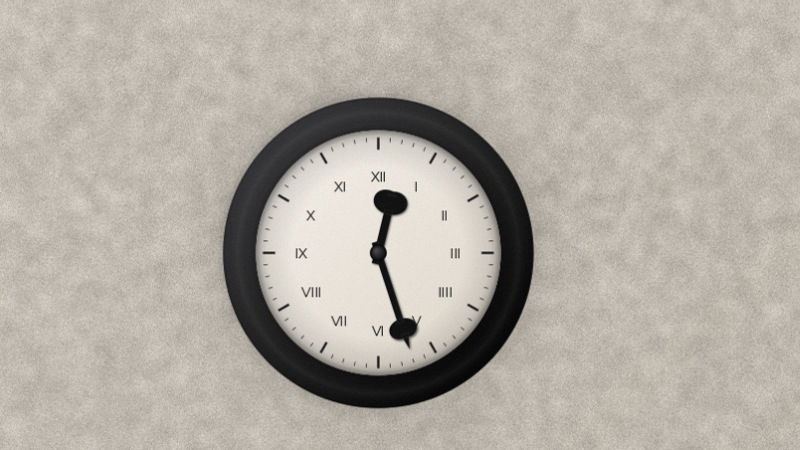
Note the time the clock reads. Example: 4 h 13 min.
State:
12 h 27 min
